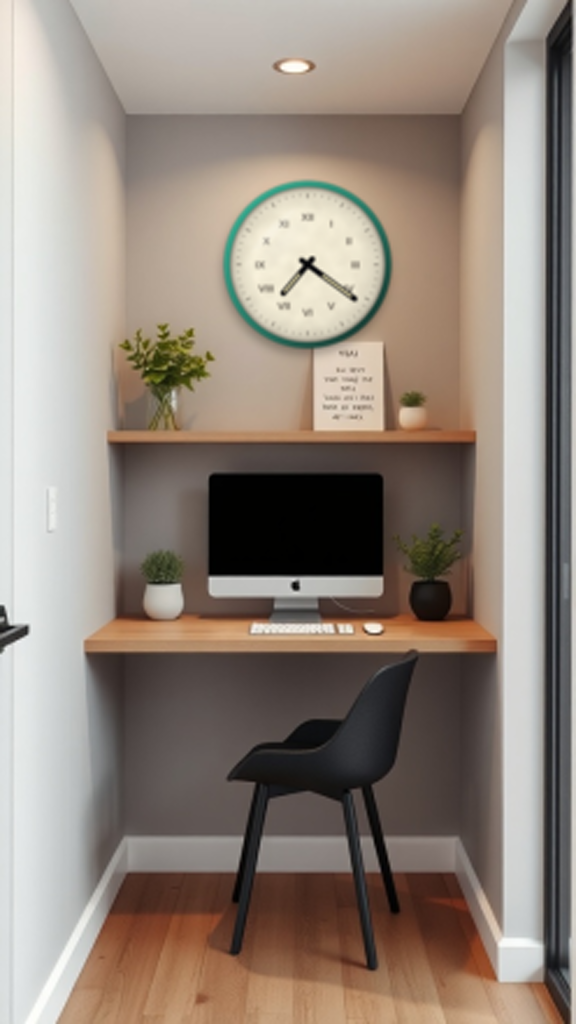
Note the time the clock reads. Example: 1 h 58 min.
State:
7 h 21 min
